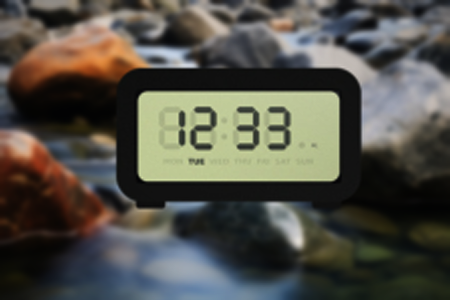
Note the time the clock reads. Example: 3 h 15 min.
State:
12 h 33 min
